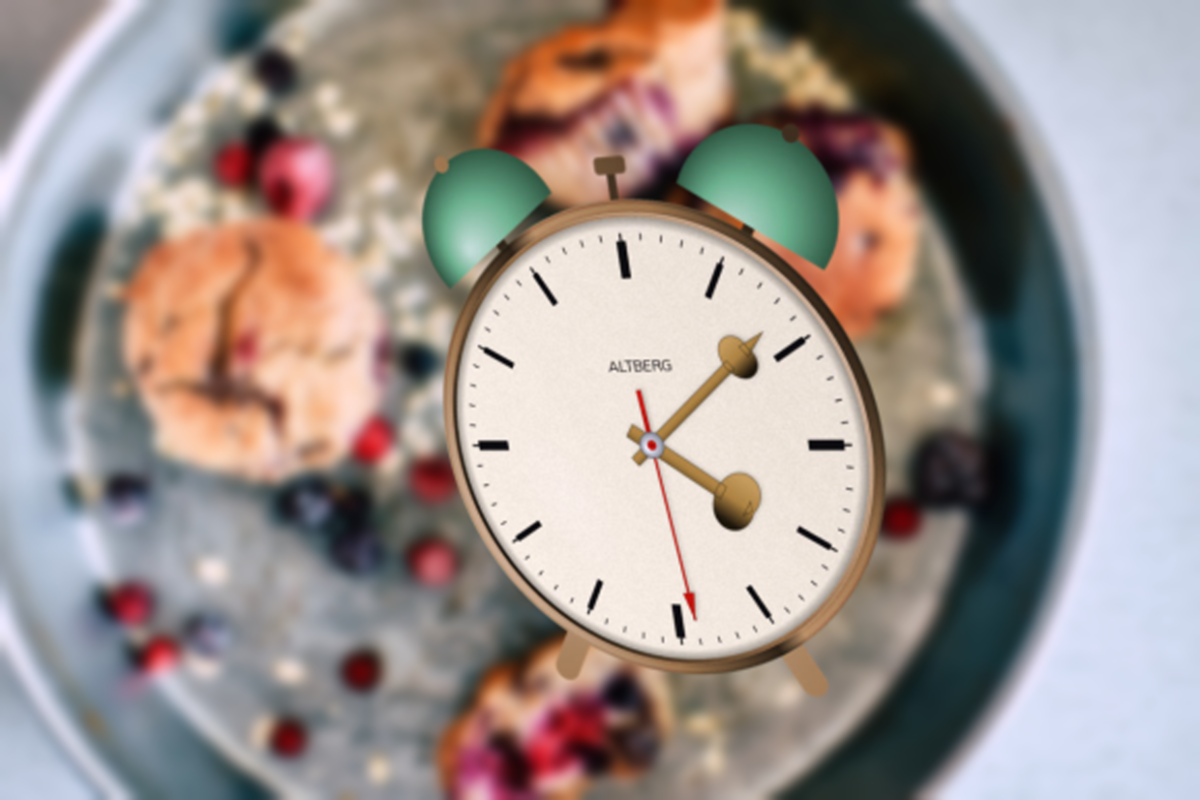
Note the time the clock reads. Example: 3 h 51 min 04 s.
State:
4 h 08 min 29 s
